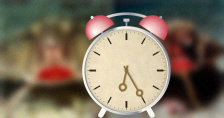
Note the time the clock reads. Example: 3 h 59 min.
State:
6 h 25 min
